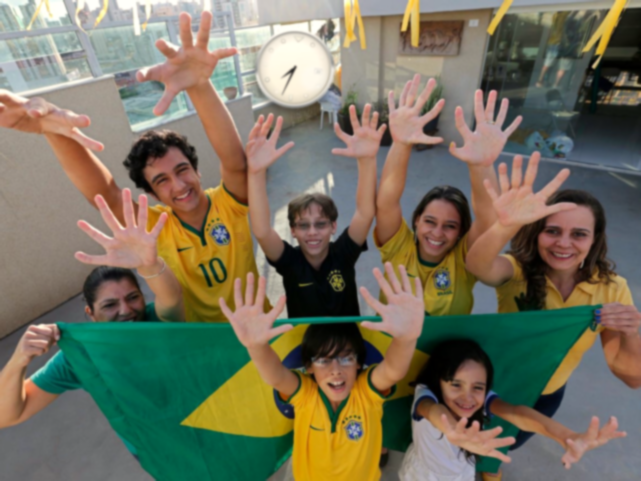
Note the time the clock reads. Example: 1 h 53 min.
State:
7 h 33 min
